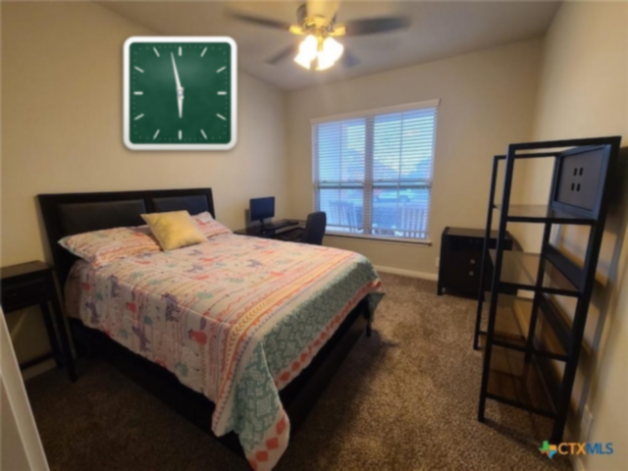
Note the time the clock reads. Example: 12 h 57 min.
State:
5 h 58 min
